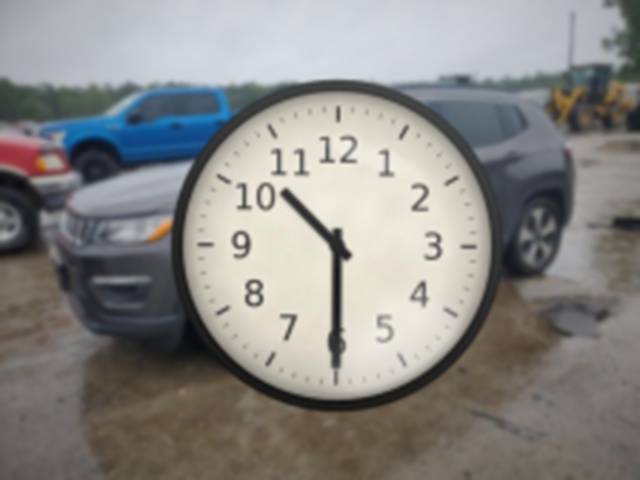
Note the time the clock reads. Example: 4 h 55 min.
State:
10 h 30 min
